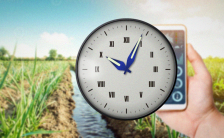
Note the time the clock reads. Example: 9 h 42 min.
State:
10 h 04 min
